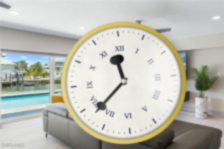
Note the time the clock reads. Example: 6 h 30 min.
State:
11 h 38 min
